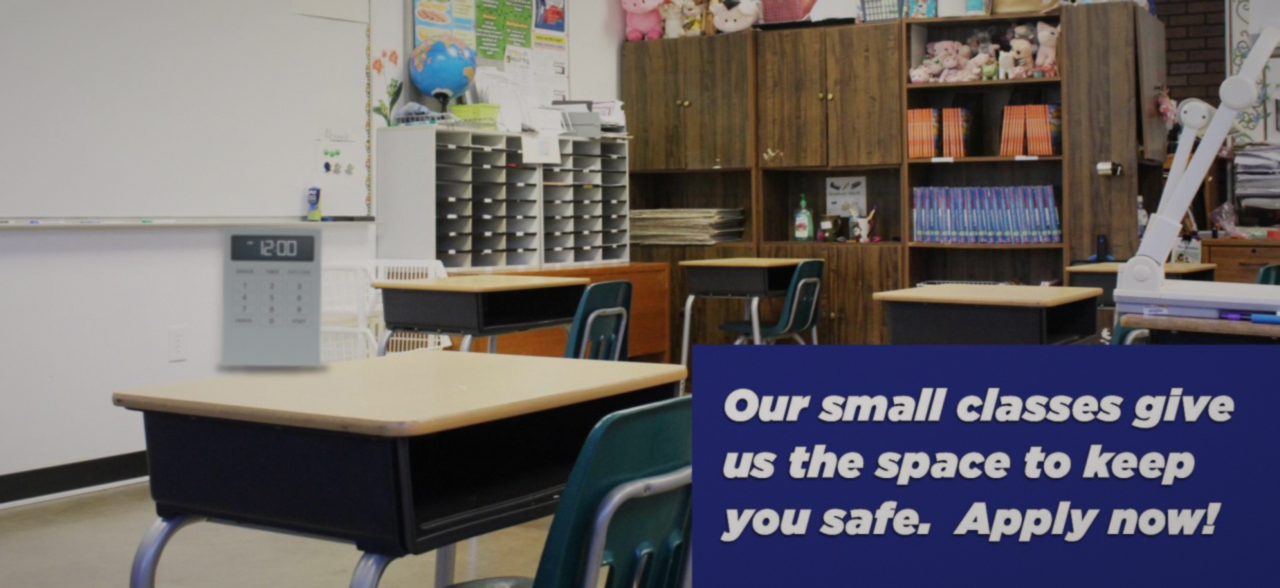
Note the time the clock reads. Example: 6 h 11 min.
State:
12 h 00 min
